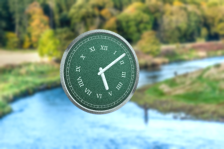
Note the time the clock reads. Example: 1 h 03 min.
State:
5 h 08 min
